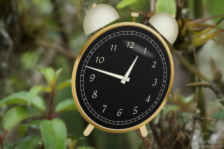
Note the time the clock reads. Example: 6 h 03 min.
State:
12 h 47 min
